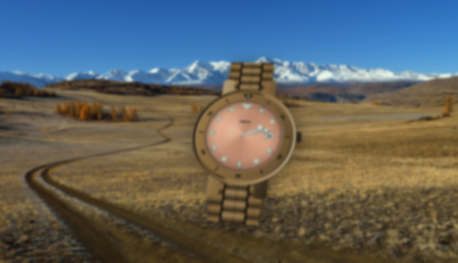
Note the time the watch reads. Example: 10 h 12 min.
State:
2 h 13 min
